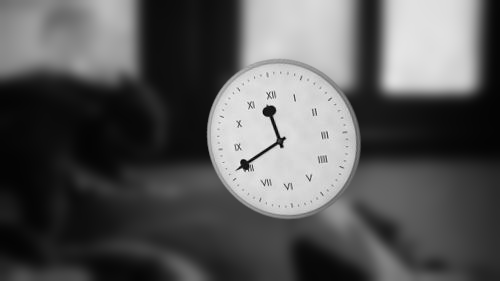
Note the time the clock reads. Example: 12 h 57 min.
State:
11 h 41 min
